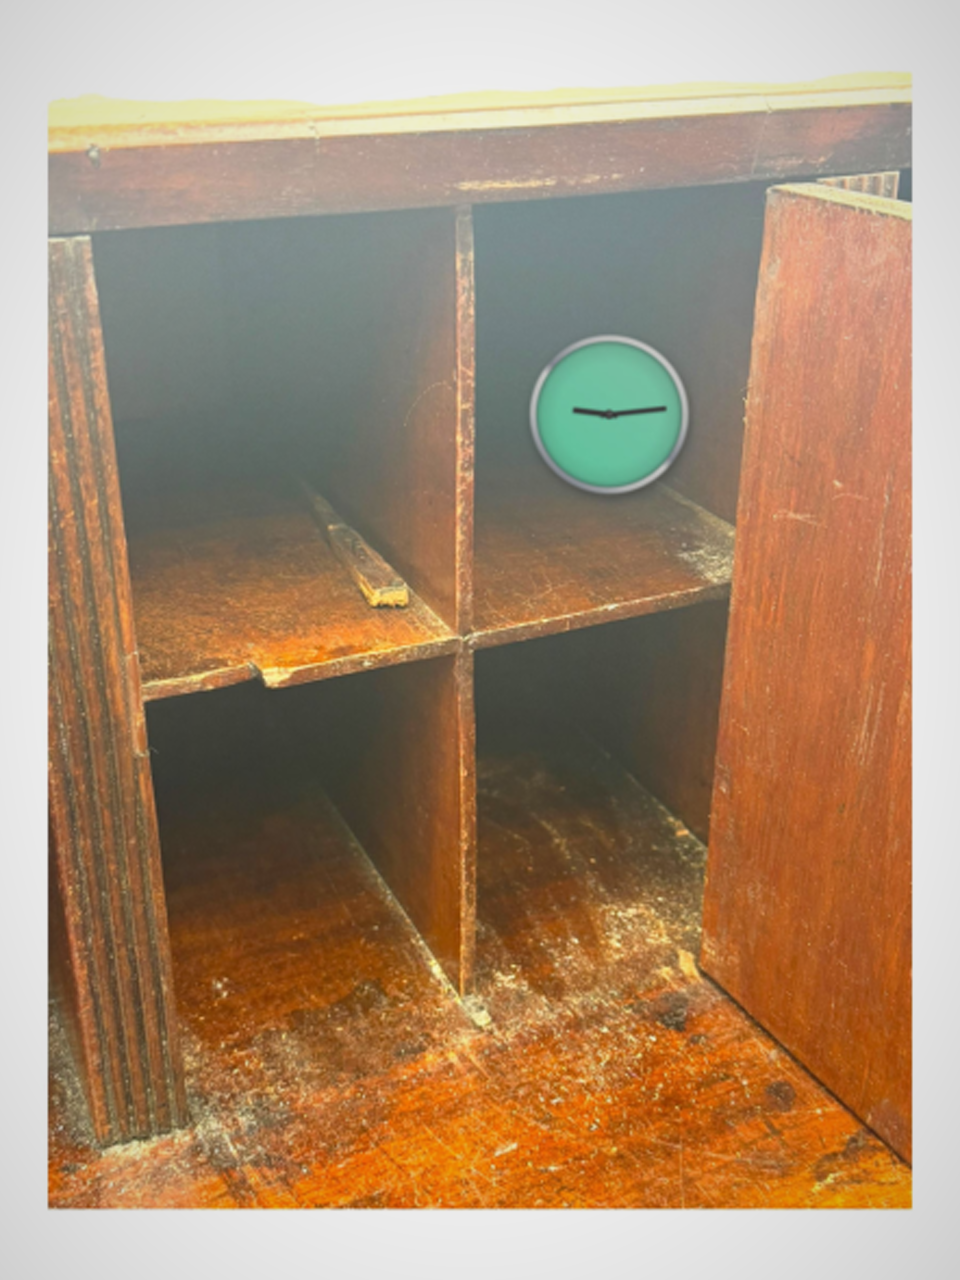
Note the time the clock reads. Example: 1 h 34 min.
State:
9 h 14 min
